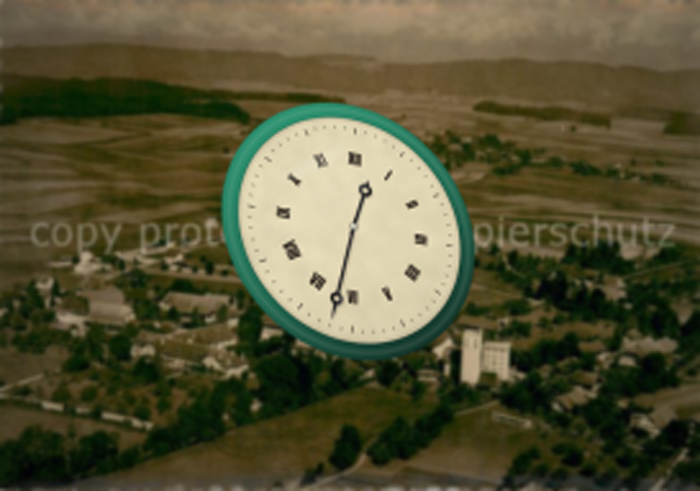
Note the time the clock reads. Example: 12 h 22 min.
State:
12 h 32 min
